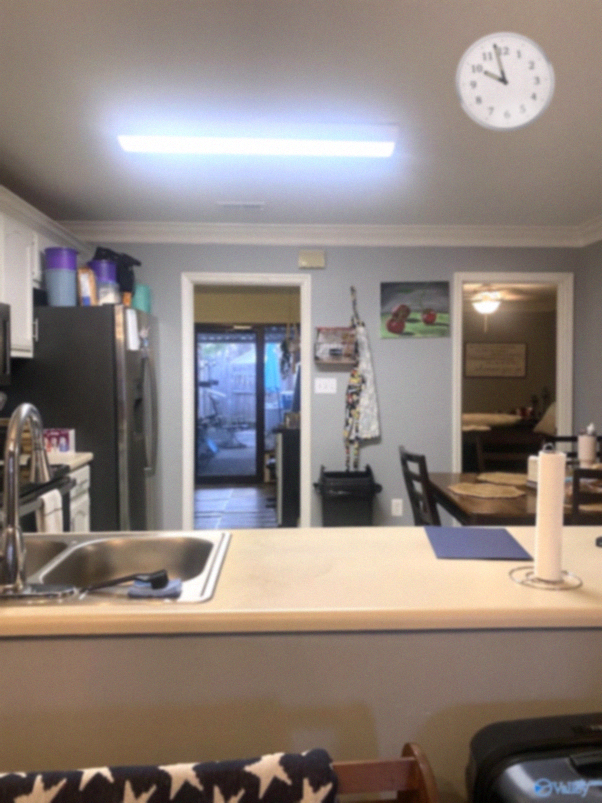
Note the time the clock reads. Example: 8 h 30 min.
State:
9 h 58 min
